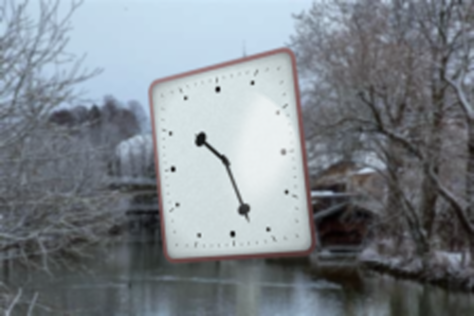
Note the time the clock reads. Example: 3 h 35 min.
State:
10 h 27 min
